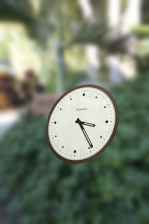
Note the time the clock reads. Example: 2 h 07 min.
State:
3 h 24 min
